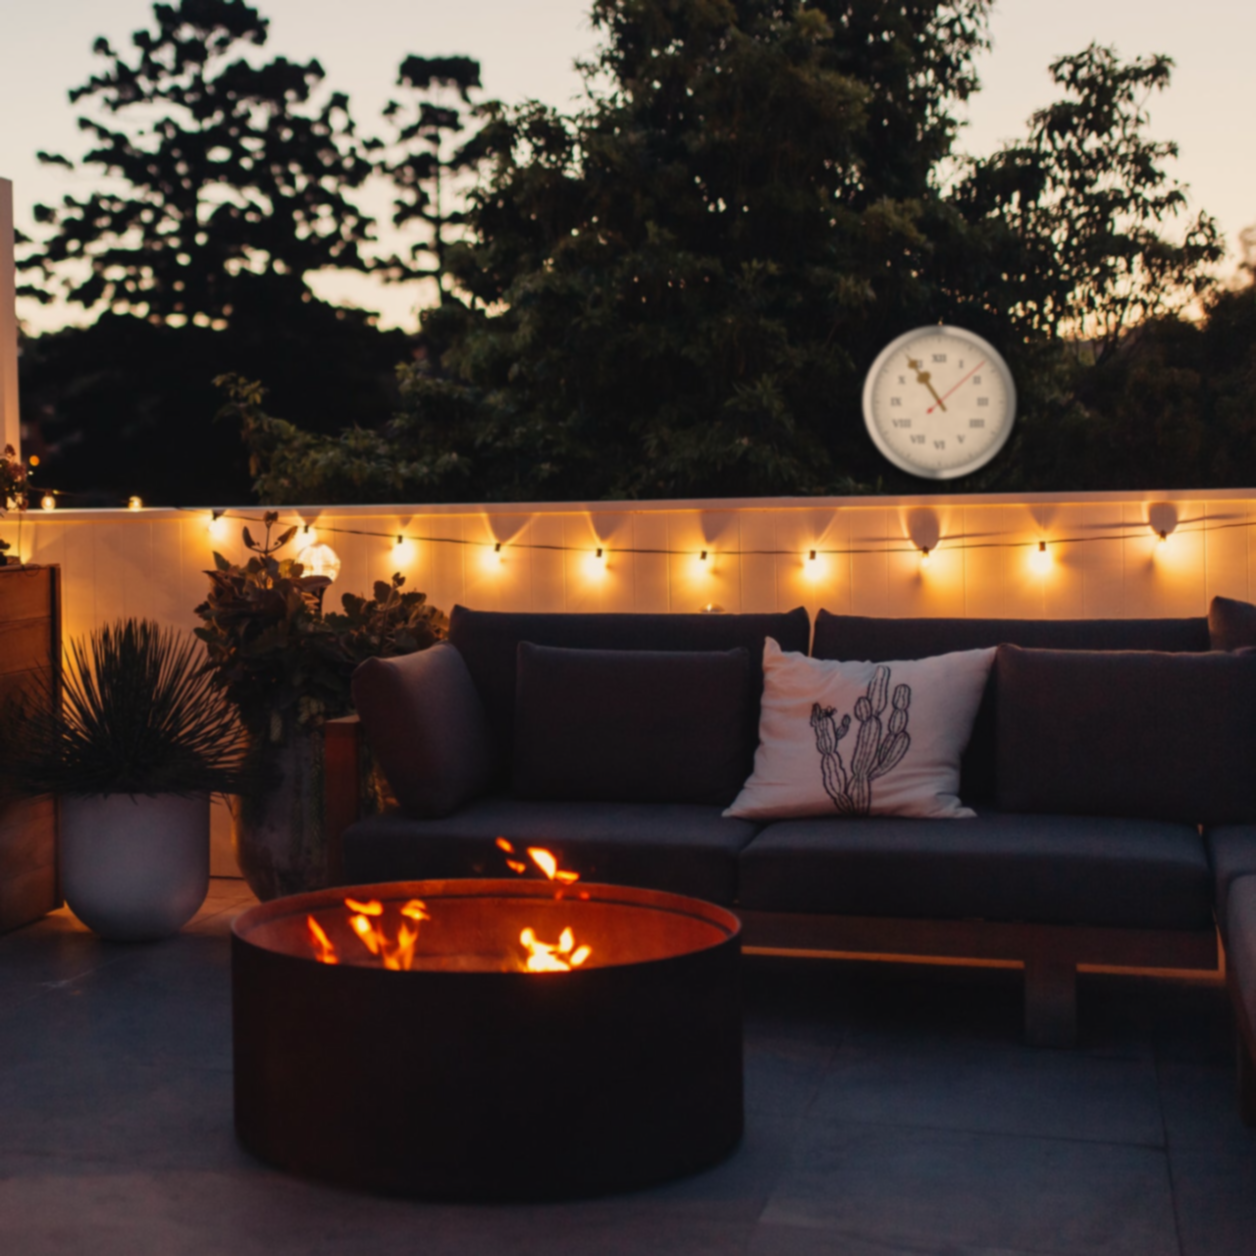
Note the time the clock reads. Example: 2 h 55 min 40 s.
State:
10 h 54 min 08 s
